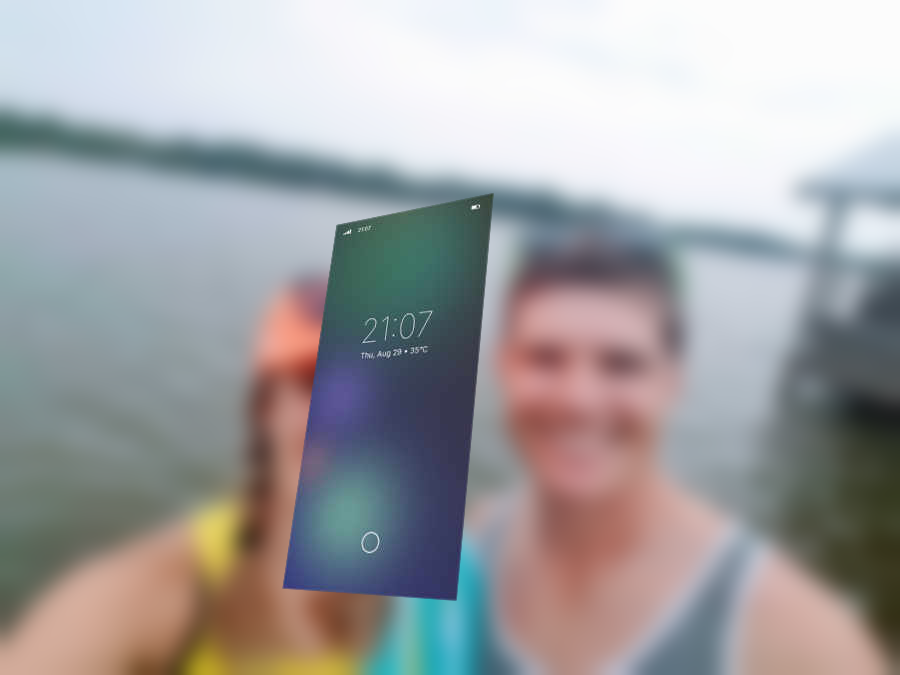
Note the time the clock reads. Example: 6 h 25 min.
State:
21 h 07 min
